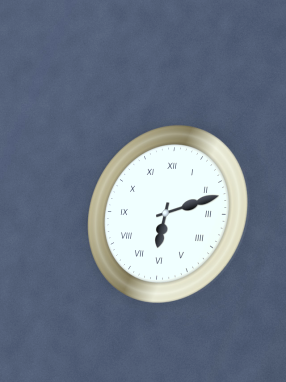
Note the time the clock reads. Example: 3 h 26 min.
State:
6 h 12 min
